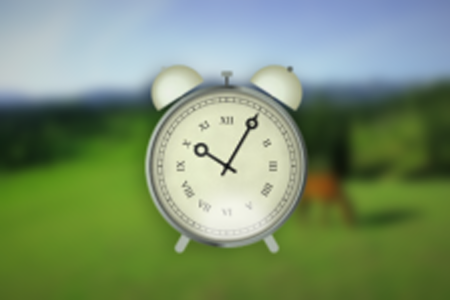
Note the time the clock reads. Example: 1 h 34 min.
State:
10 h 05 min
